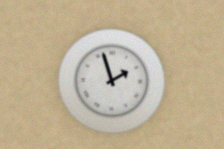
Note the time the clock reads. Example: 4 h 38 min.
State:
1 h 57 min
